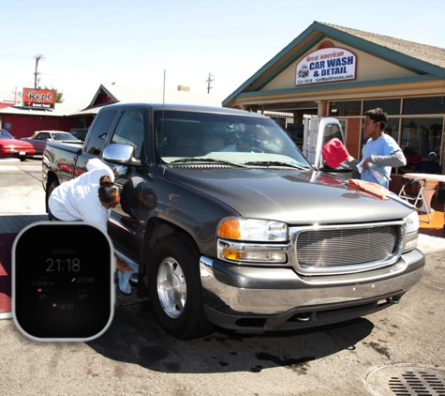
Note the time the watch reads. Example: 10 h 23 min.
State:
21 h 18 min
